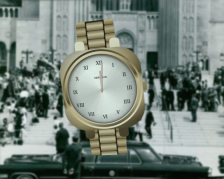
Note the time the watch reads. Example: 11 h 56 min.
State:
12 h 01 min
